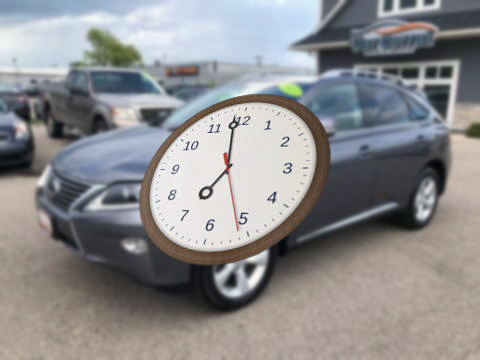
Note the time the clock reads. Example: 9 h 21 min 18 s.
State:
6 h 58 min 26 s
